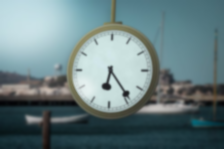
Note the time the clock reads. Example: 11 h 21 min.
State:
6 h 24 min
